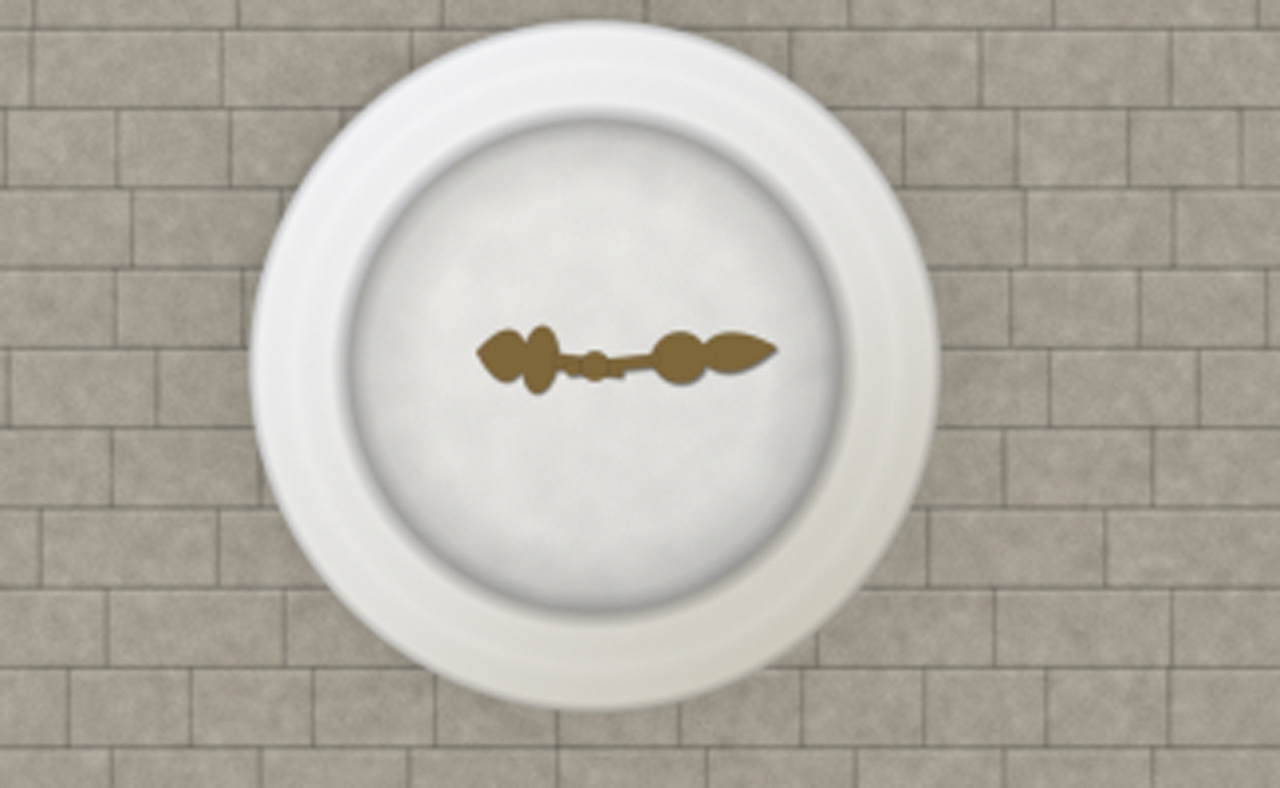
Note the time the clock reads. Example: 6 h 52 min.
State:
9 h 14 min
